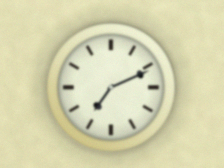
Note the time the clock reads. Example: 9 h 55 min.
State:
7 h 11 min
